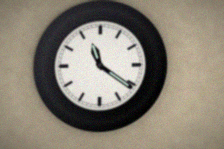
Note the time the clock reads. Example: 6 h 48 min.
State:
11 h 21 min
